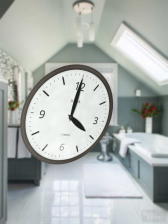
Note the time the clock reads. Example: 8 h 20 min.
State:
4 h 00 min
